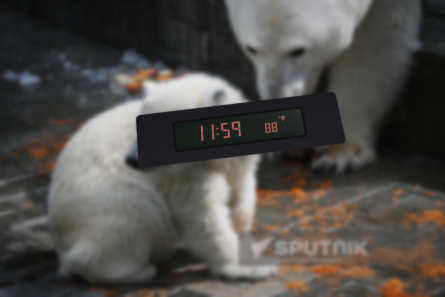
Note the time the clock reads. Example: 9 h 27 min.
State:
11 h 59 min
